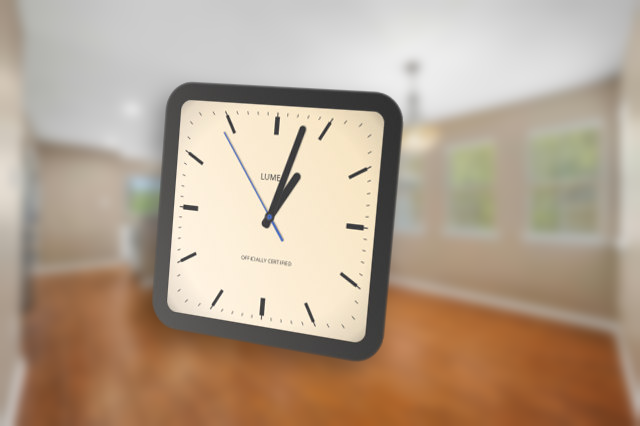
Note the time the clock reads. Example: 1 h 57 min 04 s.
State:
1 h 02 min 54 s
